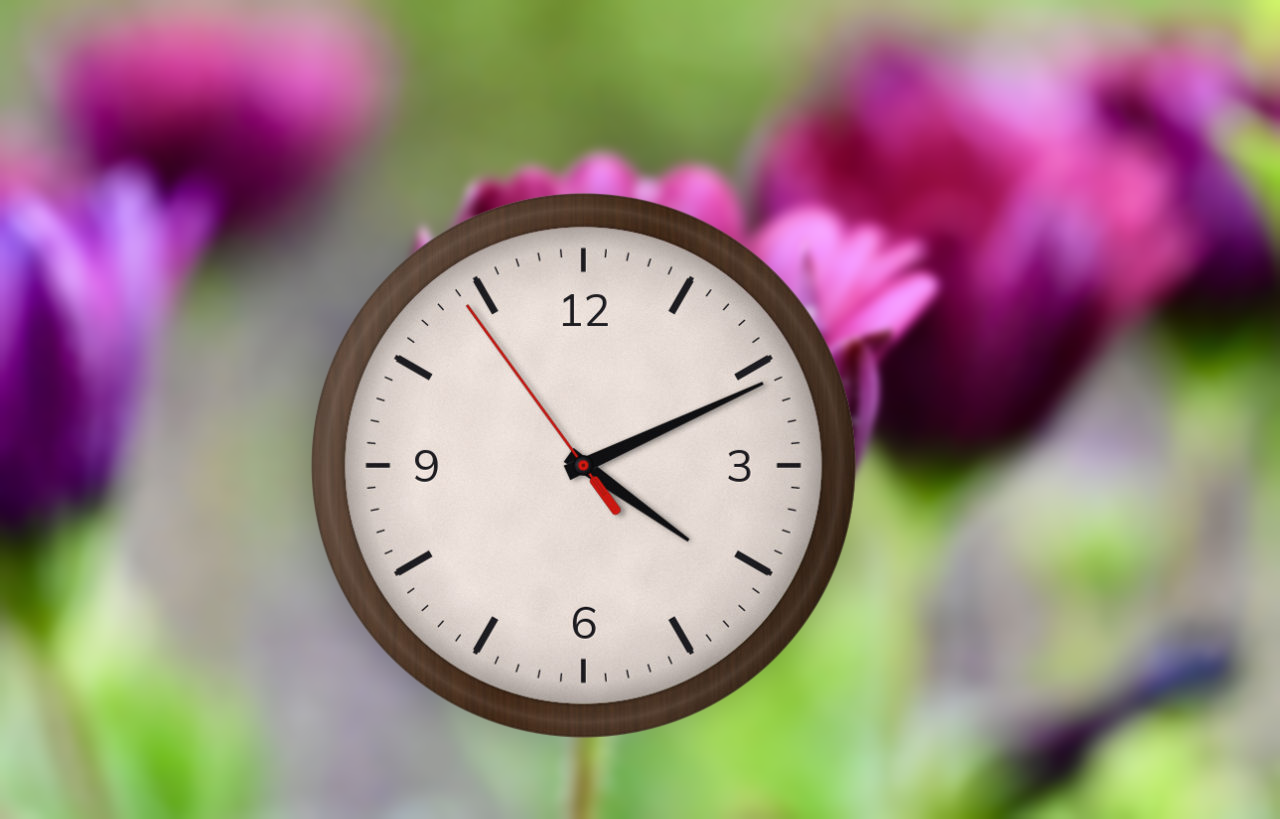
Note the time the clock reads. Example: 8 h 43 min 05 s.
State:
4 h 10 min 54 s
